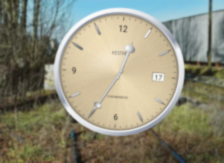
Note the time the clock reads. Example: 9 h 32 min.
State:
12 h 35 min
